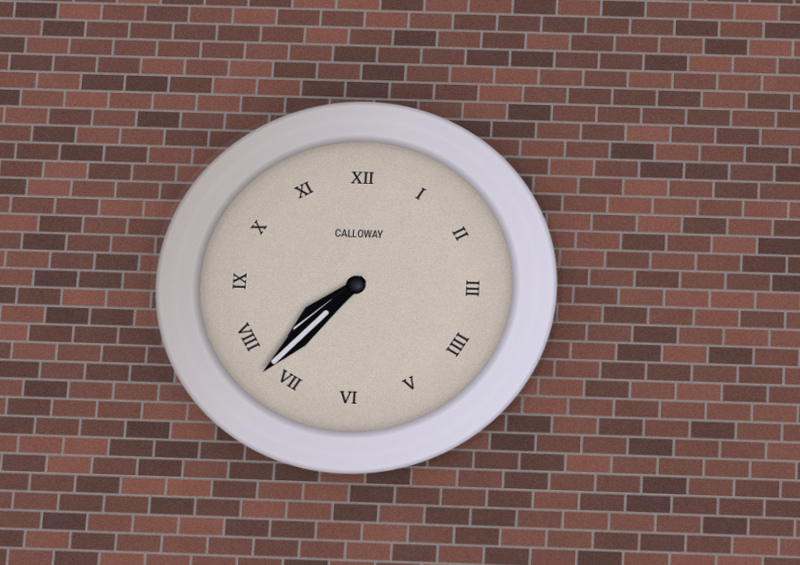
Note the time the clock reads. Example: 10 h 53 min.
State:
7 h 37 min
